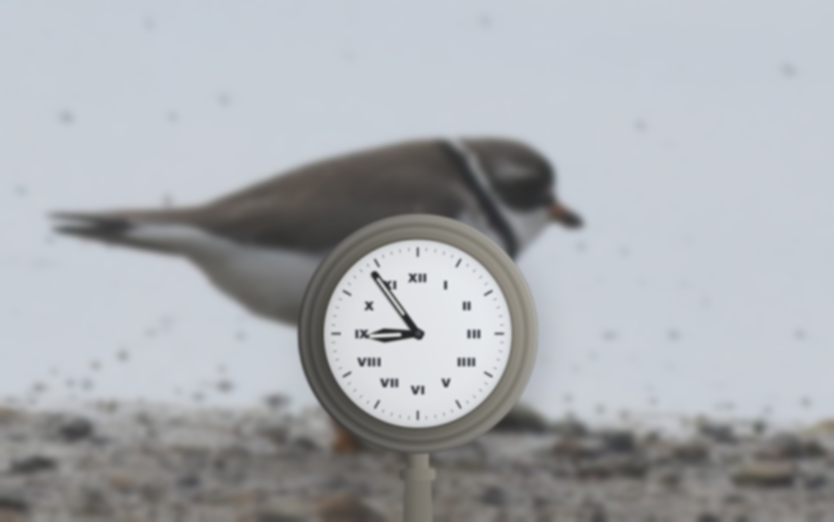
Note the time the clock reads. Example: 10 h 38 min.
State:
8 h 54 min
